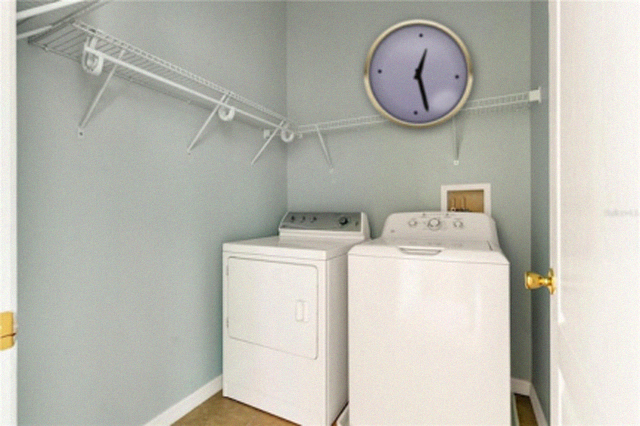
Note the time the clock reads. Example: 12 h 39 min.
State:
12 h 27 min
